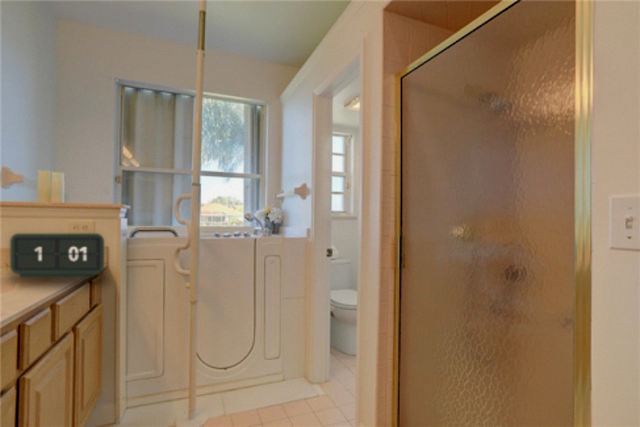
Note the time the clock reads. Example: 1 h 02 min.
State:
1 h 01 min
